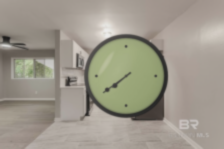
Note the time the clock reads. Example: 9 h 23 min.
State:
7 h 39 min
